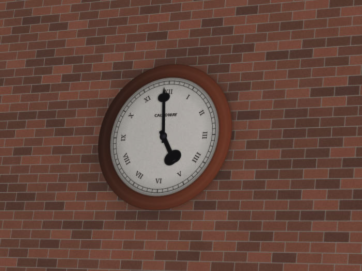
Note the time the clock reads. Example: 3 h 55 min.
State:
4 h 59 min
